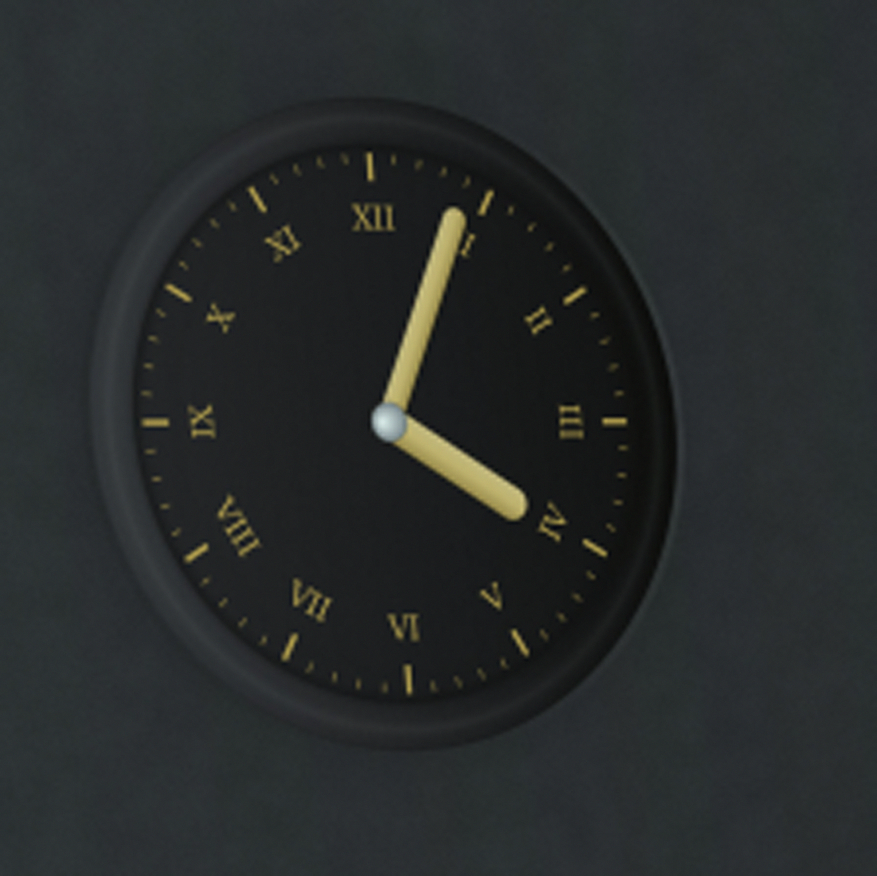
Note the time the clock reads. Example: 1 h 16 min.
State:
4 h 04 min
